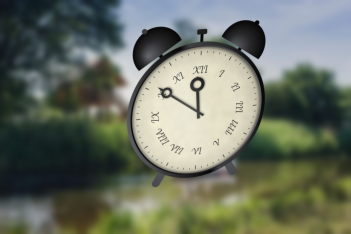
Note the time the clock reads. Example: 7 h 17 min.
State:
11 h 51 min
